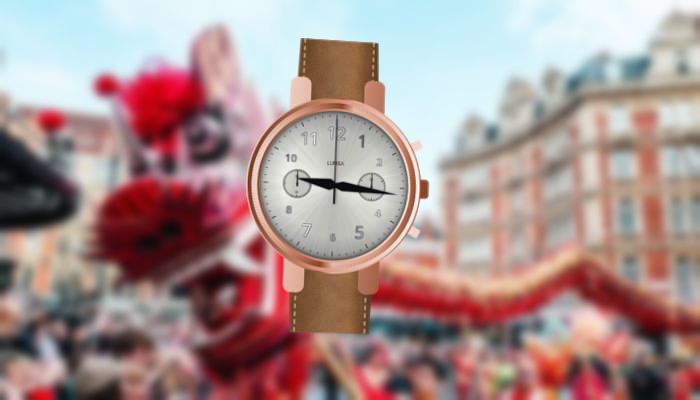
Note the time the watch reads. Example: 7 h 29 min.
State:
9 h 16 min
